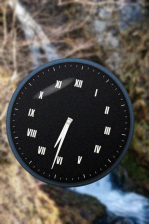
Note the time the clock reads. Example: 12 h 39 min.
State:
6 h 31 min
